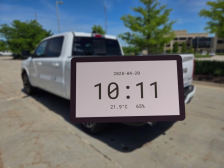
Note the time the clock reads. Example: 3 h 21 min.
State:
10 h 11 min
